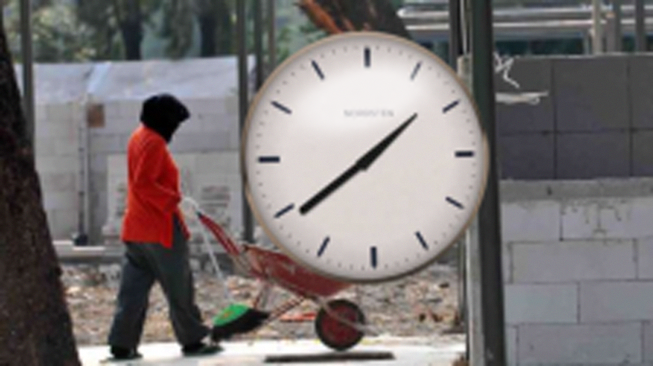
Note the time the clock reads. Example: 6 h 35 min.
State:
1 h 39 min
